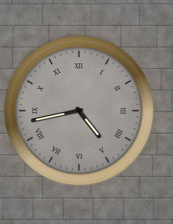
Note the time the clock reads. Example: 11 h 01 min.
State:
4 h 43 min
